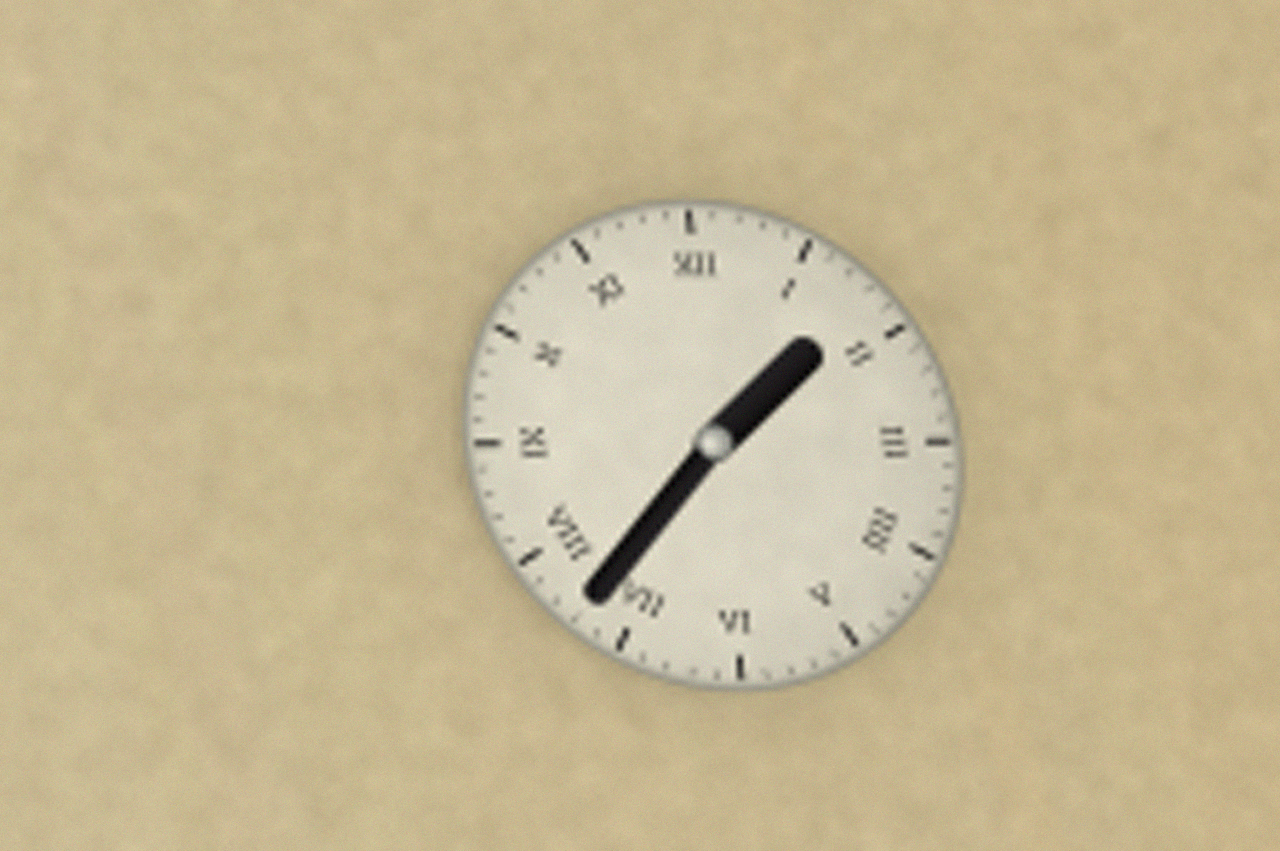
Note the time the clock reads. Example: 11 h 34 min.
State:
1 h 37 min
